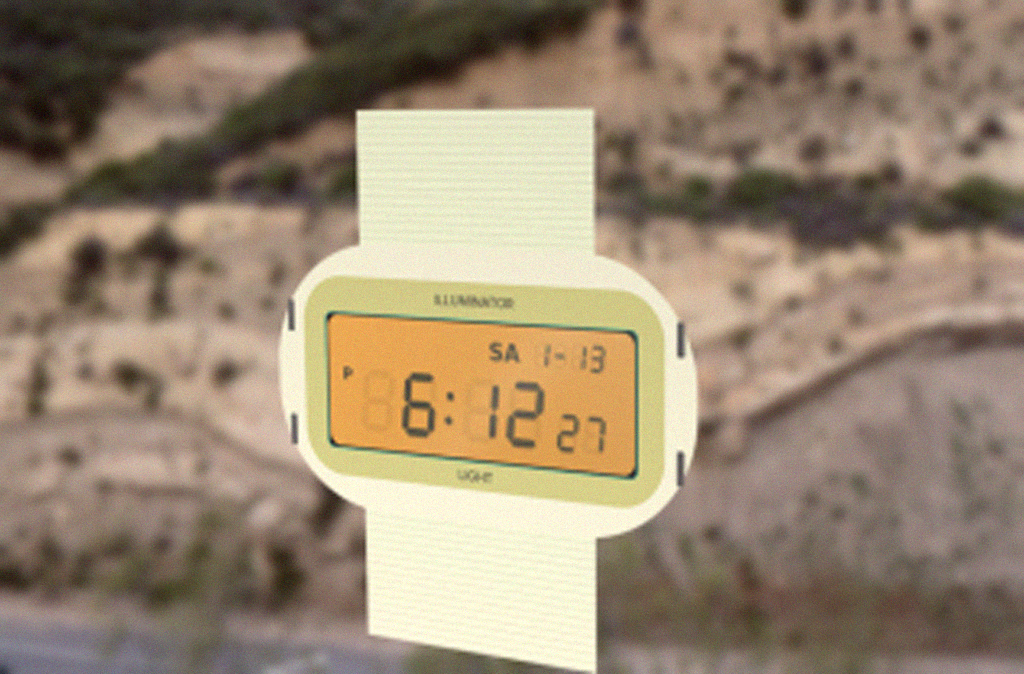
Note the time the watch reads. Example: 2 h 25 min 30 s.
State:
6 h 12 min 27 s
